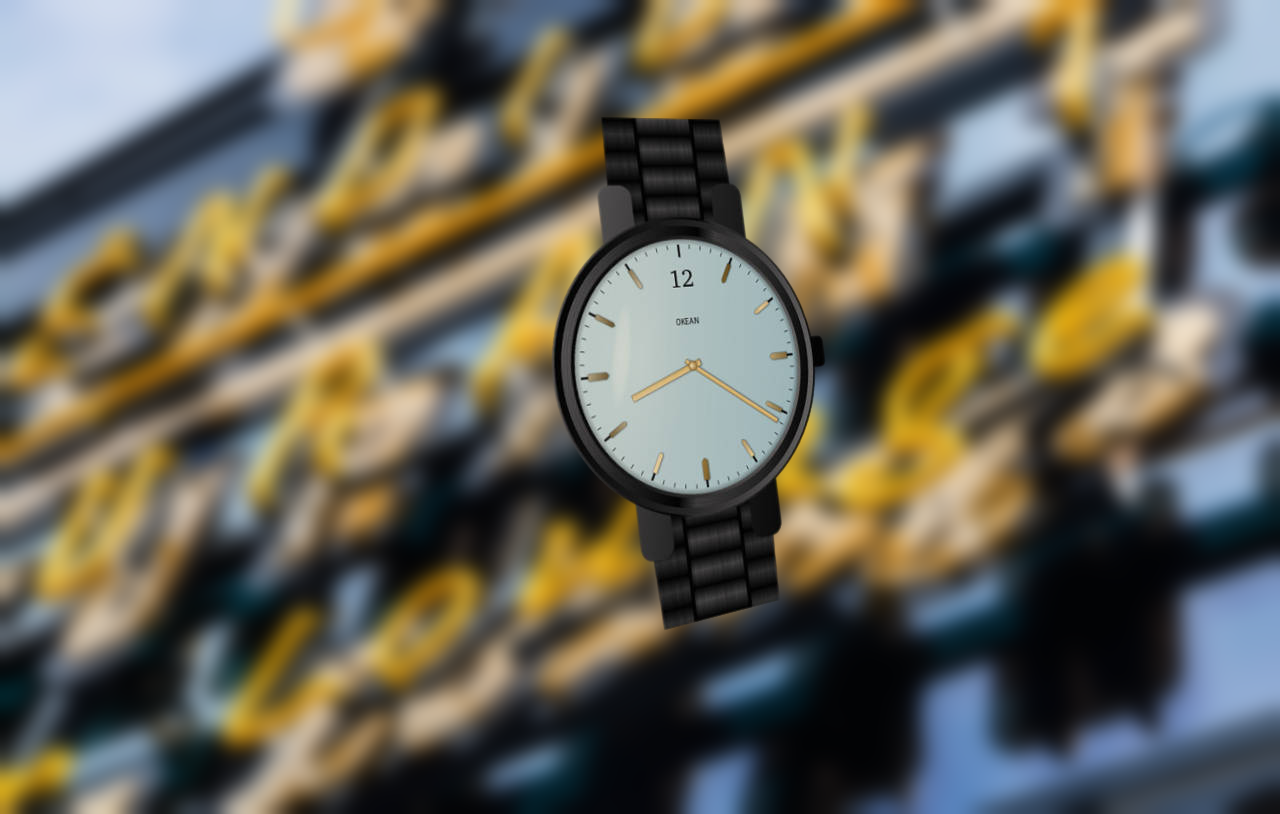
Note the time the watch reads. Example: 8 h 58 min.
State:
8 h 21 min
